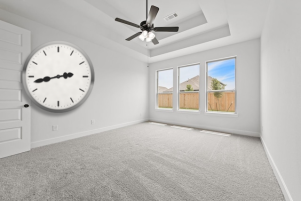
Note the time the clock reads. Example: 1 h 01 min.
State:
2 h 43 min
